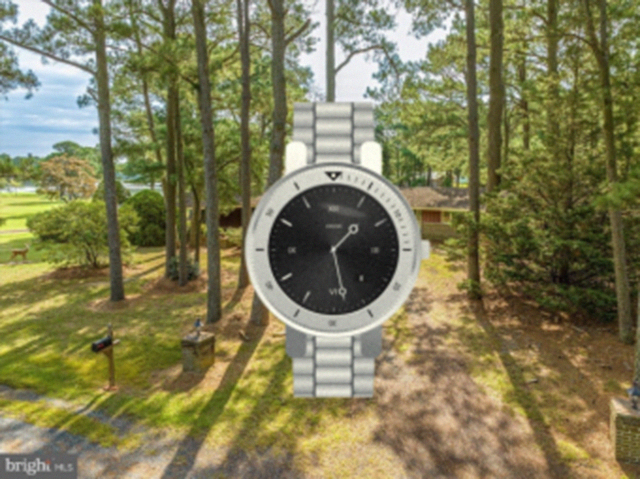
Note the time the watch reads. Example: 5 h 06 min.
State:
1 h 28 min
